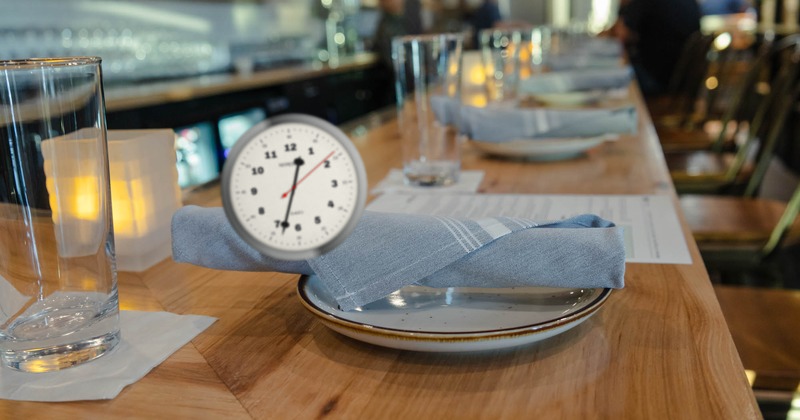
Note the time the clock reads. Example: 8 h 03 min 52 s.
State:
12 h 33 min 09 s
